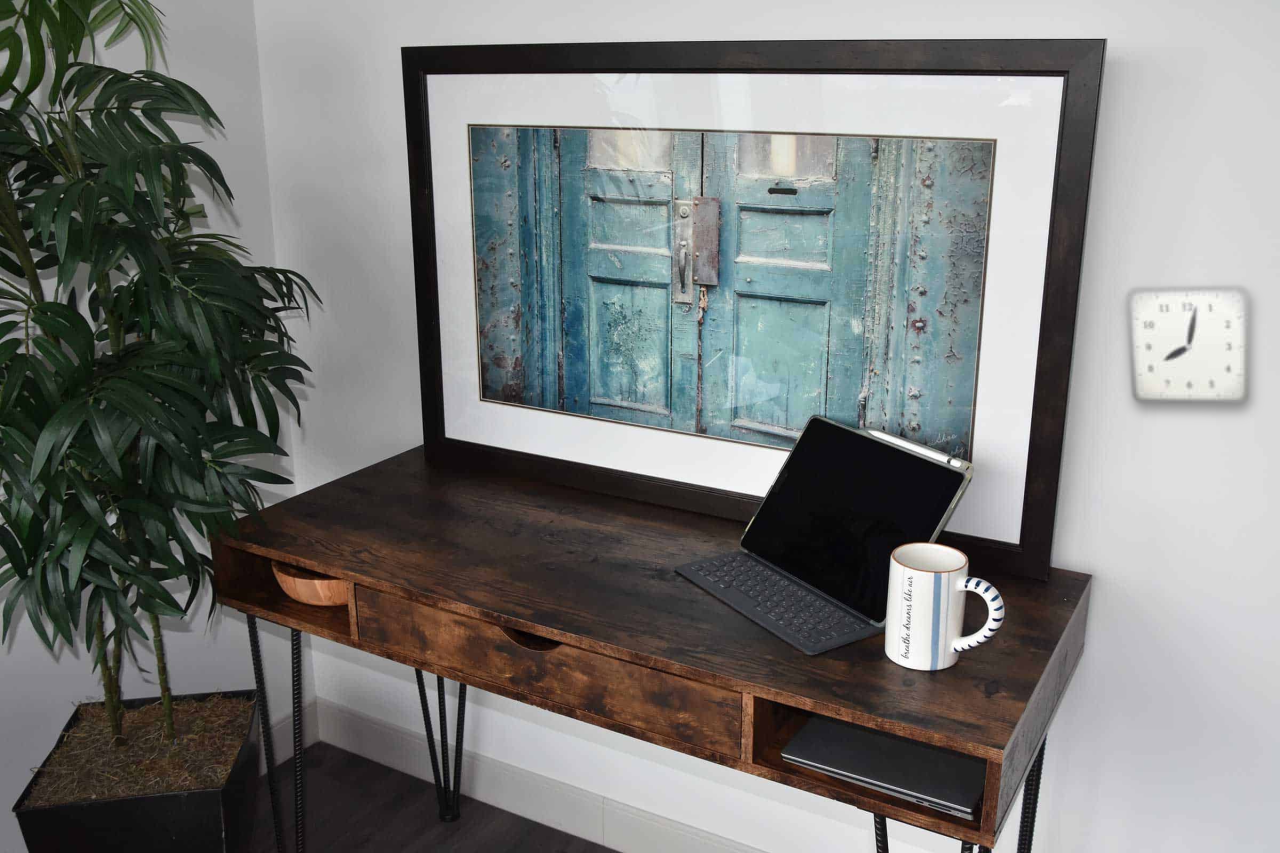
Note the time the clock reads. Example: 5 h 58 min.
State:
8 h 02 min
